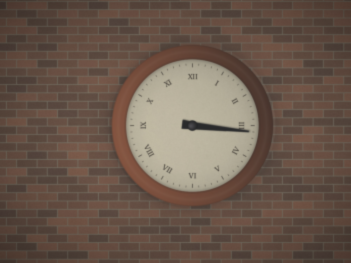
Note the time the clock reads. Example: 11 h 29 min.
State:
3 h 16 min
